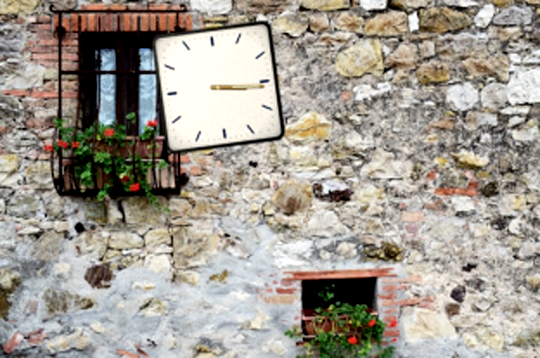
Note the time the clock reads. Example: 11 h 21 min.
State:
3 h 16 min
